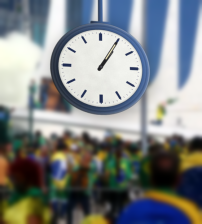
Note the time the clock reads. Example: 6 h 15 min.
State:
1 h 05 min
